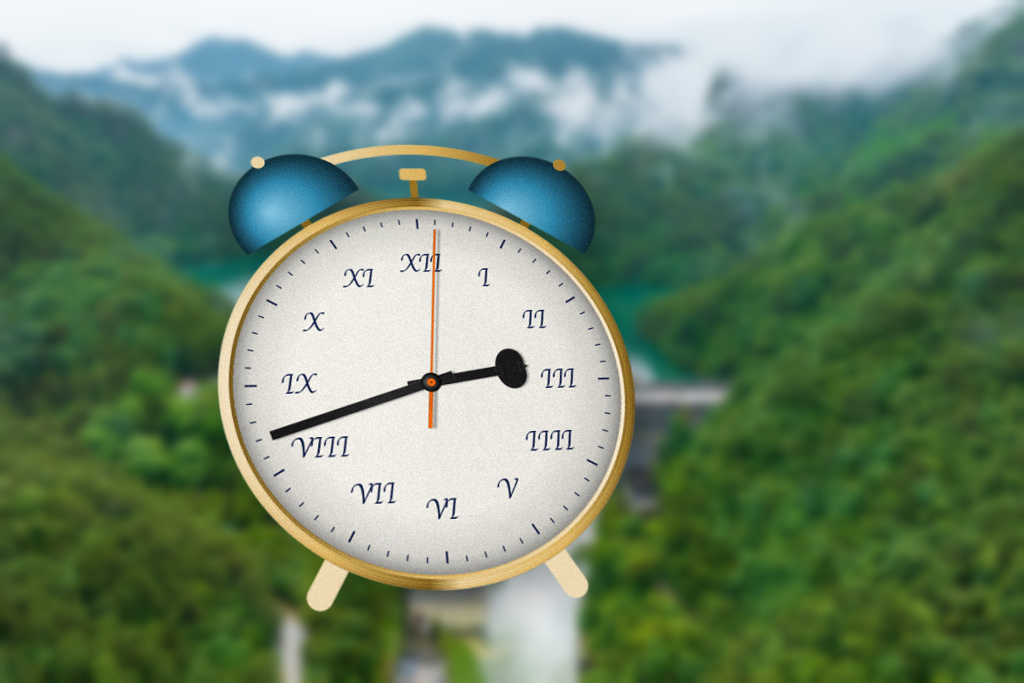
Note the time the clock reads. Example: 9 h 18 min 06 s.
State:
2 h 42 min 01 s
